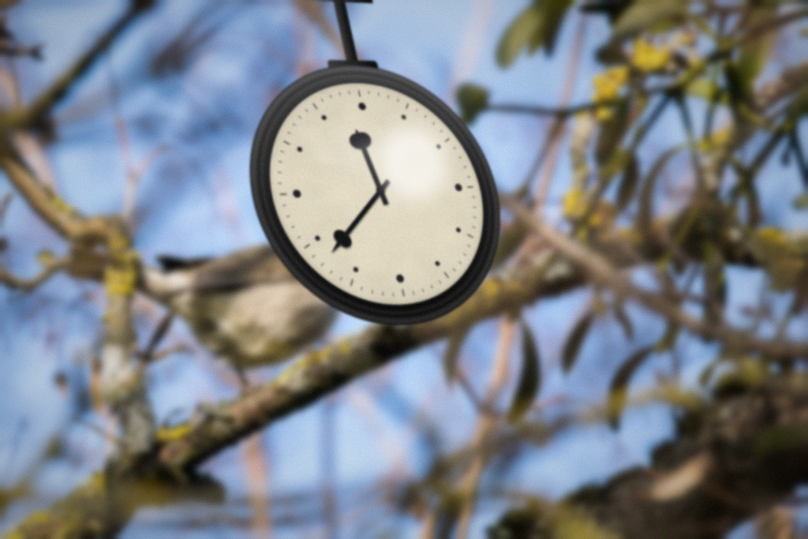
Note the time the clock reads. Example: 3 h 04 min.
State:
11 h 38 min
